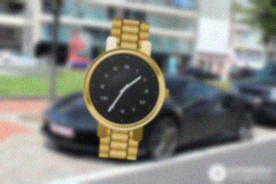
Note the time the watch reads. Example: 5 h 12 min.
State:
1 h 35 min
